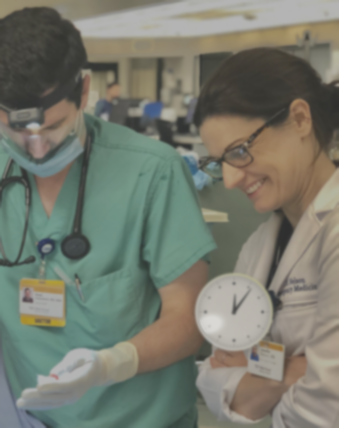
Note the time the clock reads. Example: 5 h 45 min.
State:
12 h 06 min
